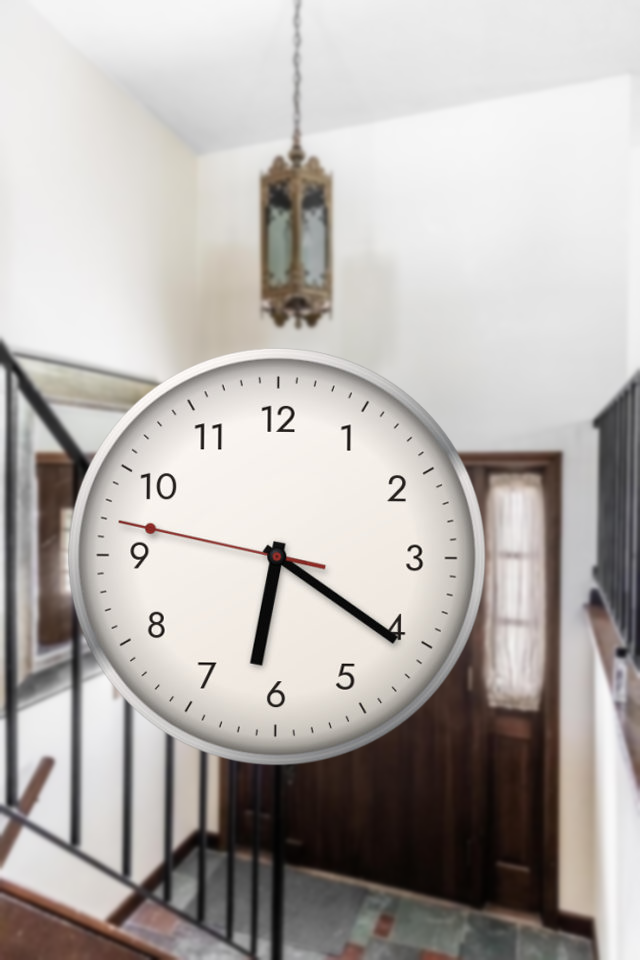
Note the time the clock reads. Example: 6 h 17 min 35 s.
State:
6 h 20 min 47 s
